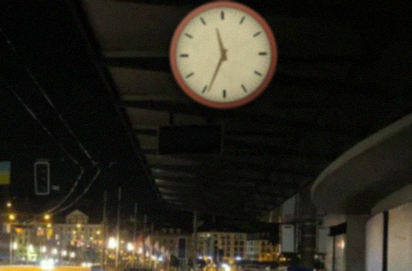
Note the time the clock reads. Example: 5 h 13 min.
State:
11 h 34 min
